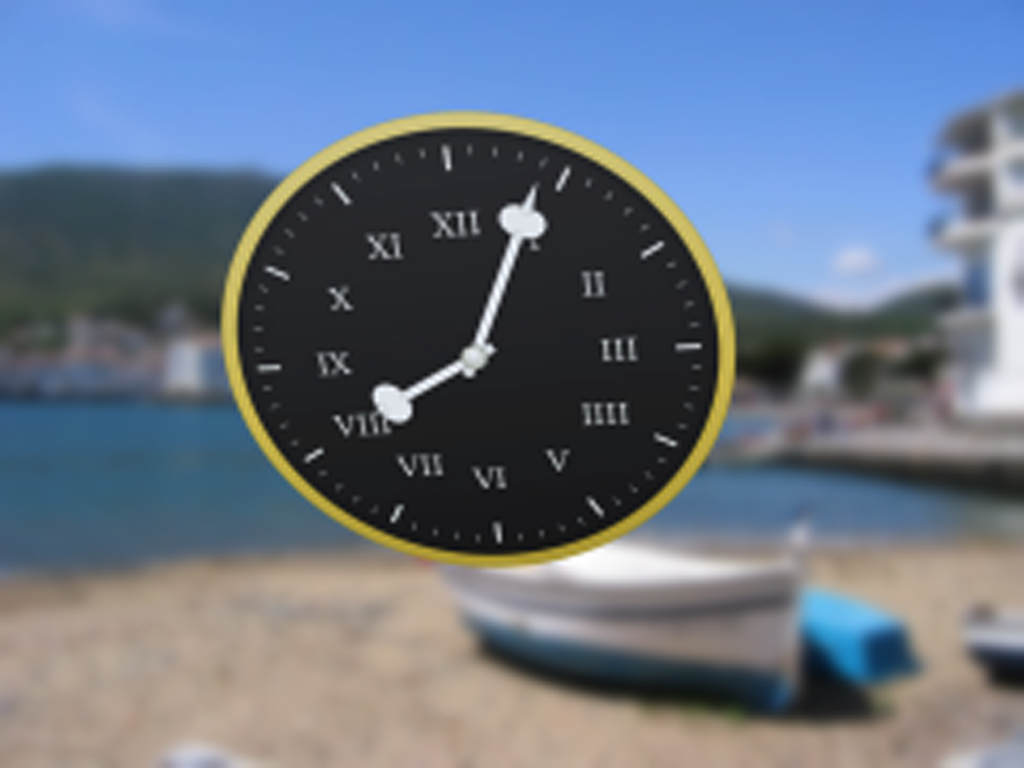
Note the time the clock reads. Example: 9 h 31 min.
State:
8 h 04 min
